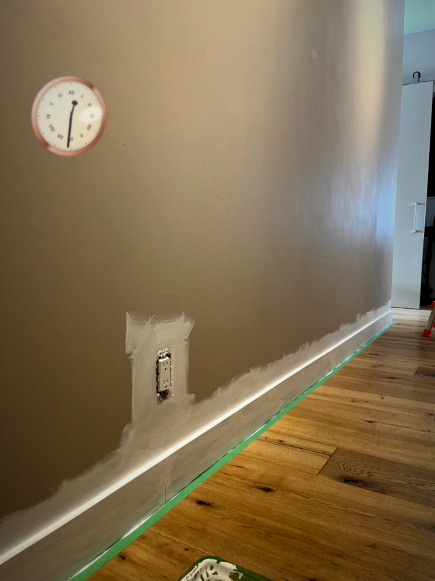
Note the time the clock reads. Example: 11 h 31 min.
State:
12 h 31 min
